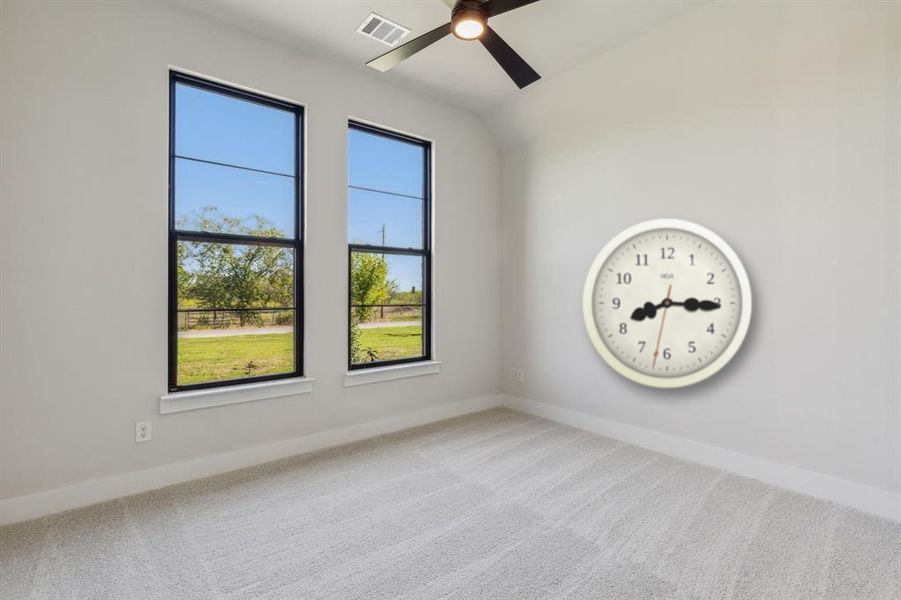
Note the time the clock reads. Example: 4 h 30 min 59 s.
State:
8 h 15 min 32 s
